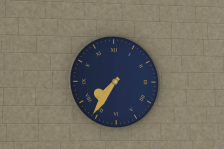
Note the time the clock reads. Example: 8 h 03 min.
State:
7 h 36 min
